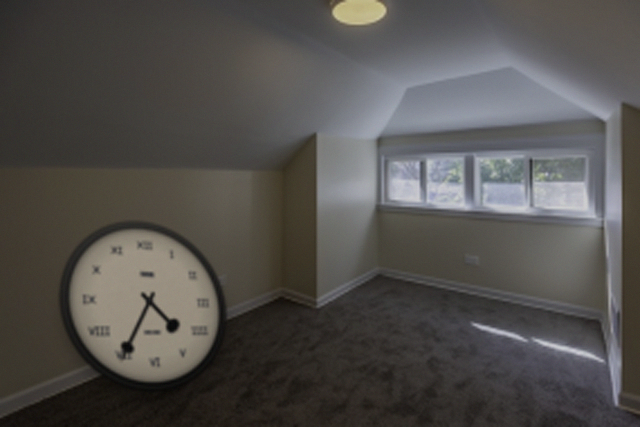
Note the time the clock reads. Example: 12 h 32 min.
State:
4 h 35 min
